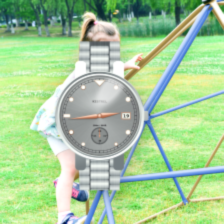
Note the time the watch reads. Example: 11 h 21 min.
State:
2 h 44 min
